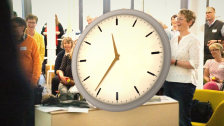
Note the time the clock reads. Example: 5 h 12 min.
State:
11 h 36 min
